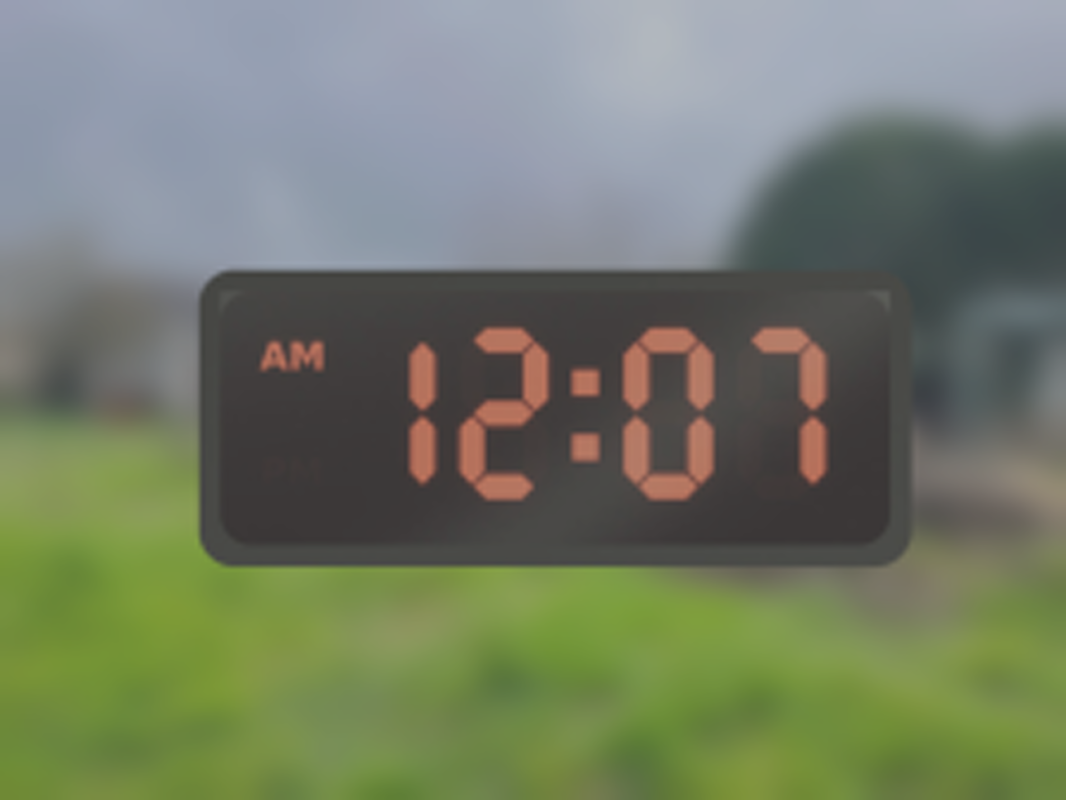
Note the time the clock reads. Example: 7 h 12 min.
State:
12 h 07 min
